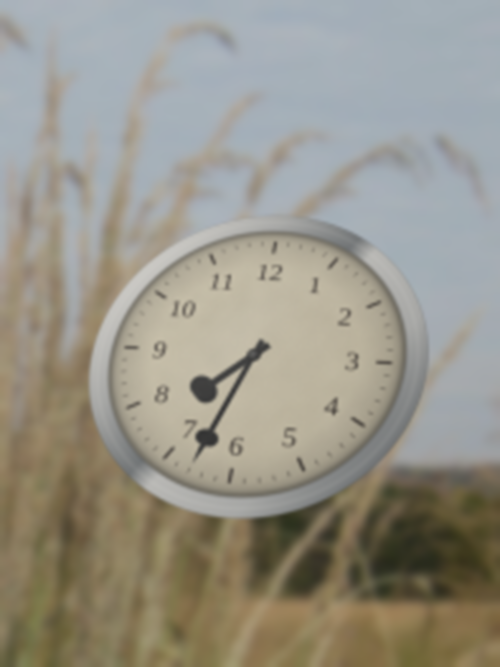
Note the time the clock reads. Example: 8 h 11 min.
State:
7 h 33 min
